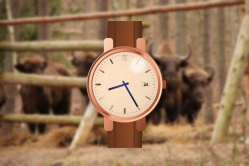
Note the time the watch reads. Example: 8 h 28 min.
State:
8 h 25 min
